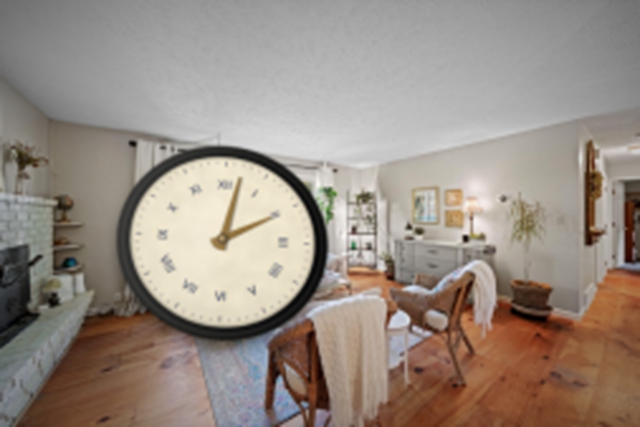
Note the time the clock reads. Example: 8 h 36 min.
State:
2 h 02 min
